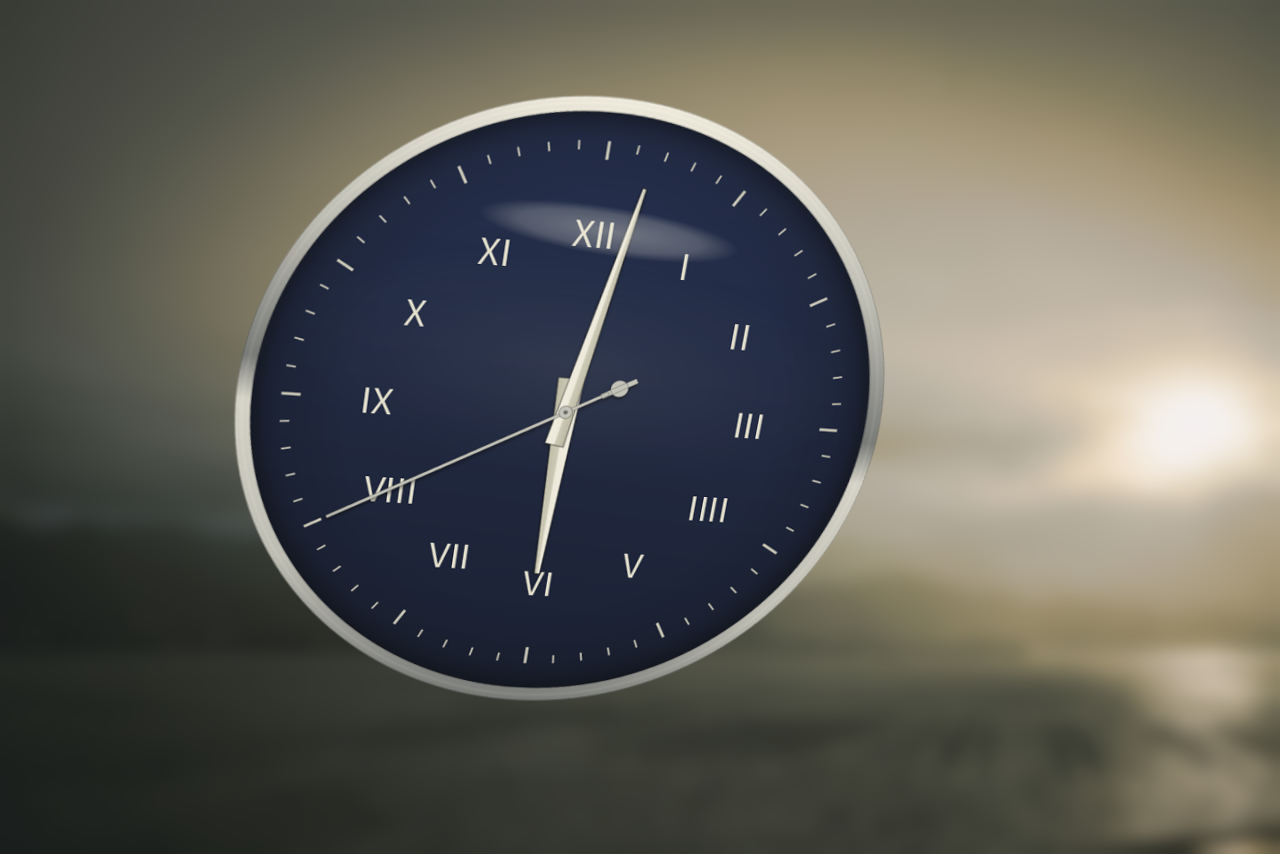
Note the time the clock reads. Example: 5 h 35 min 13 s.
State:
6 h 01 min 40 s
